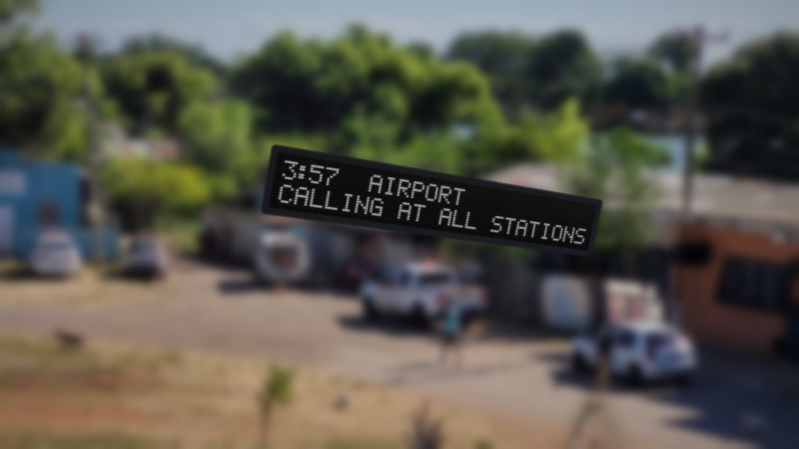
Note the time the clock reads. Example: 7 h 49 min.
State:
3 h 57 min
